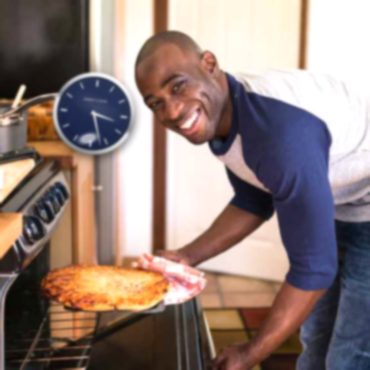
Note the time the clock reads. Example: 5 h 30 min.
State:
3 h 27 min
